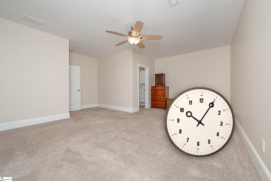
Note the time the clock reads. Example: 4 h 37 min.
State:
10 h 05 min
